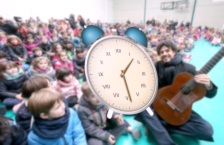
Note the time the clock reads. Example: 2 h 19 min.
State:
1 h 29 min
